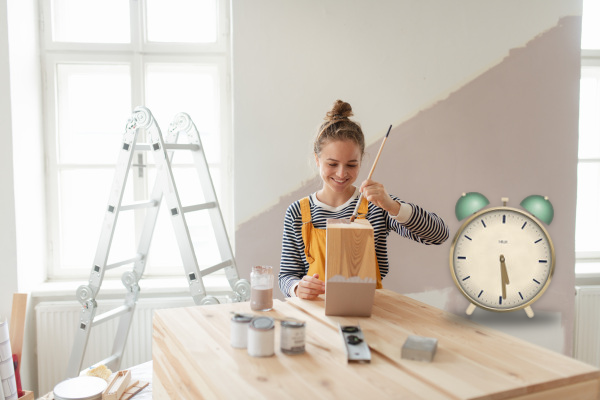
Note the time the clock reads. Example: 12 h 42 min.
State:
5 h 29 min
